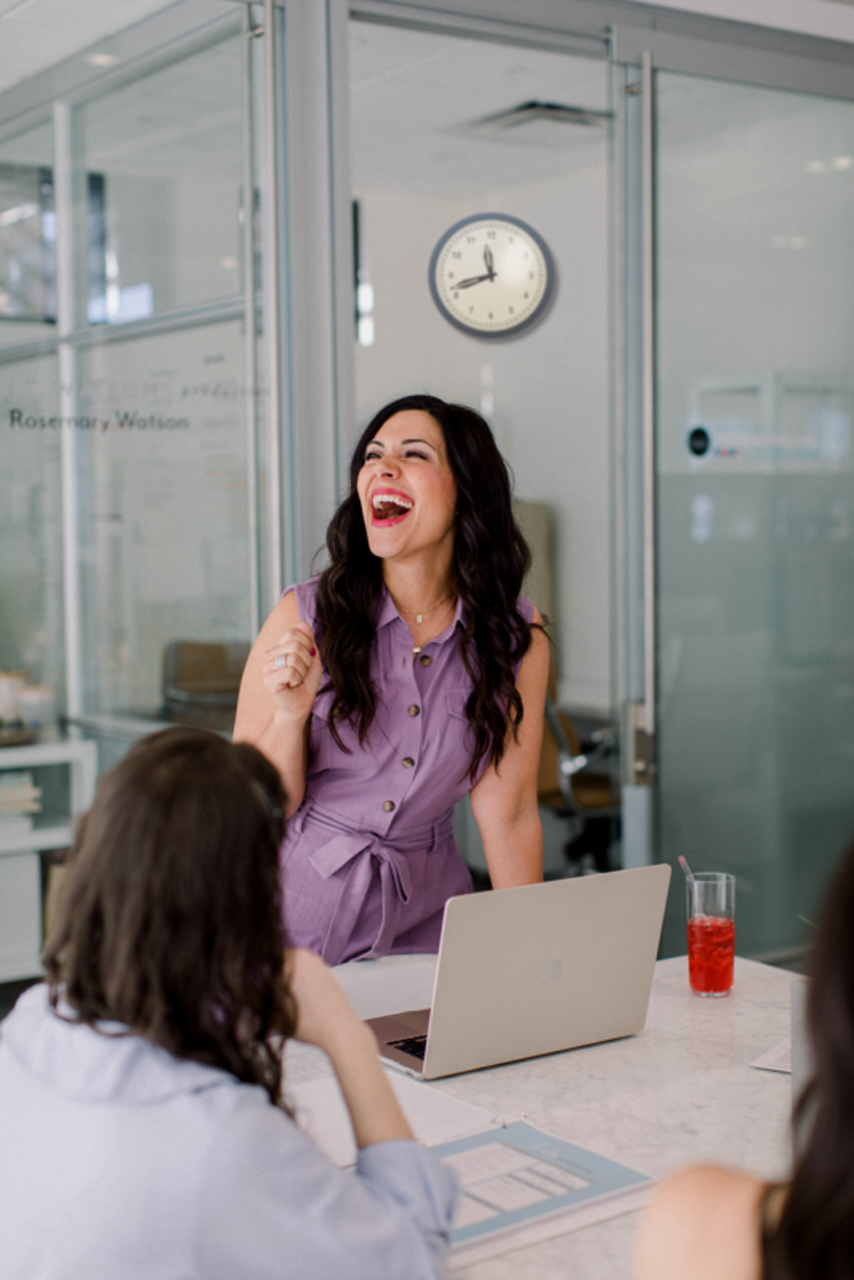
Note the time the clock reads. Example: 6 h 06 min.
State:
11 h 42 min
